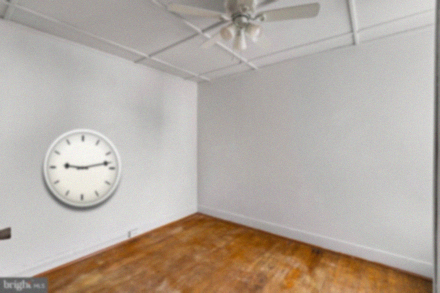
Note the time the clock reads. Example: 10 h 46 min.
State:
9 h 13 min
